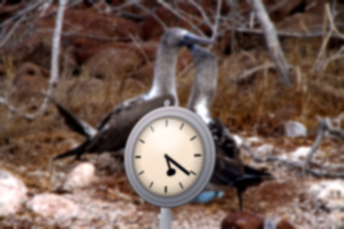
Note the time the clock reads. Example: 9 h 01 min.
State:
5 h 21 min
